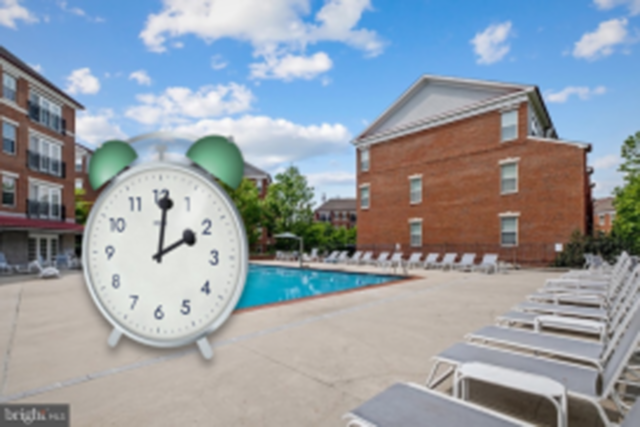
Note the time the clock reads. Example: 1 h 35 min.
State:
2 h 01 min
